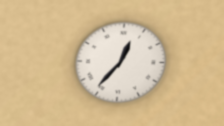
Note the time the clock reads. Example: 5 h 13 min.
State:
12 h 36 min
